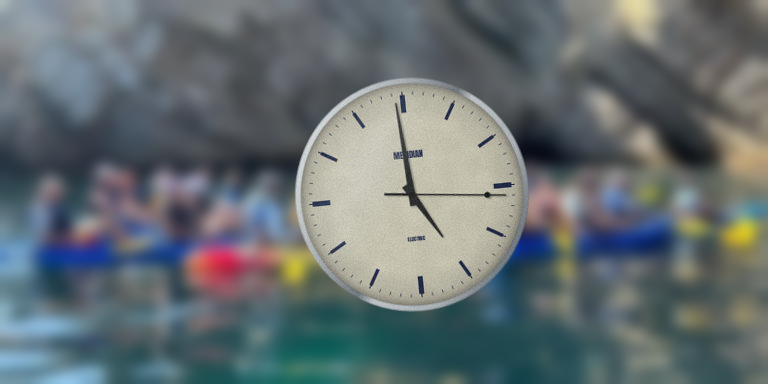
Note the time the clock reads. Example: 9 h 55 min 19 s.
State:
4 h 59 min 16 s
